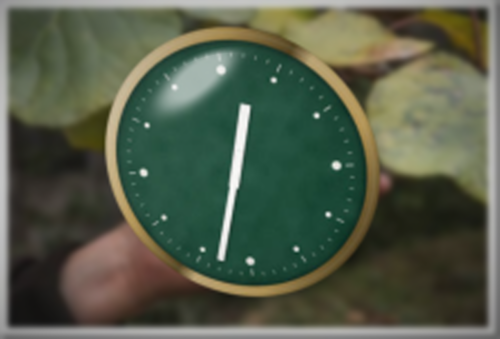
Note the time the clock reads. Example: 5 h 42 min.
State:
12 h 33 min
